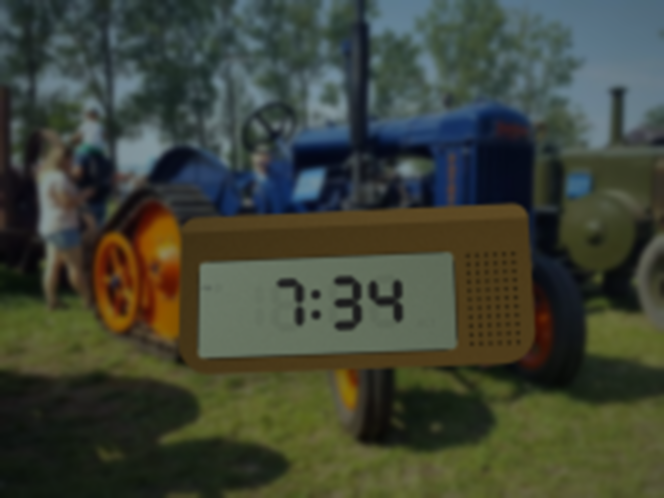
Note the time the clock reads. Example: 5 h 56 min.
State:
7 h 34 min
